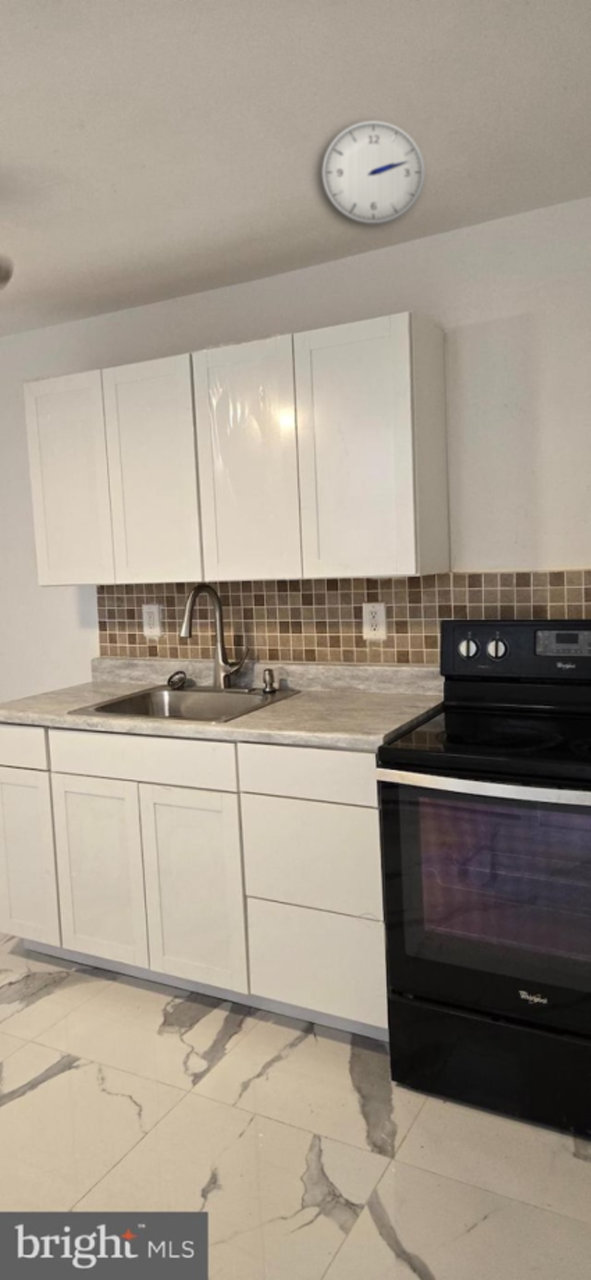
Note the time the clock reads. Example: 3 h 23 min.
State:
2 h 12 min
